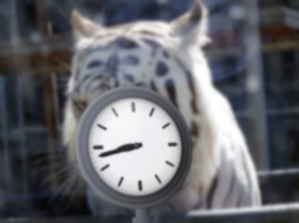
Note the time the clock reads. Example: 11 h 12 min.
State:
8 h 43 min
